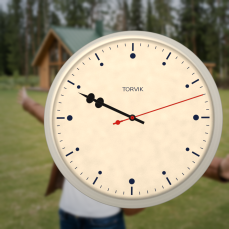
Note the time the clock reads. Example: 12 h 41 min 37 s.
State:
9 h 49 min 12 s
